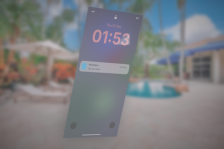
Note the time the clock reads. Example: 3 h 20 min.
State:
1 h 53 min
